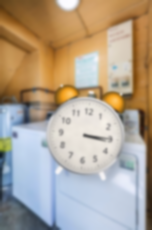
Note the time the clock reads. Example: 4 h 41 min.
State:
3 h 15 min
